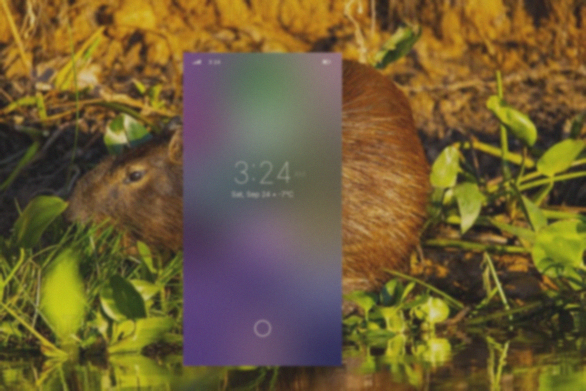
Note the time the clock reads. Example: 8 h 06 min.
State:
3 h 24 min
